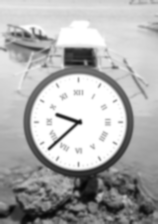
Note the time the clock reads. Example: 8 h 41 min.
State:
9 h 38 min
